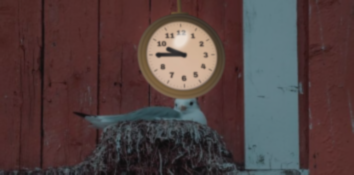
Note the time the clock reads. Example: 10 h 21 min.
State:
9 h 45 min
